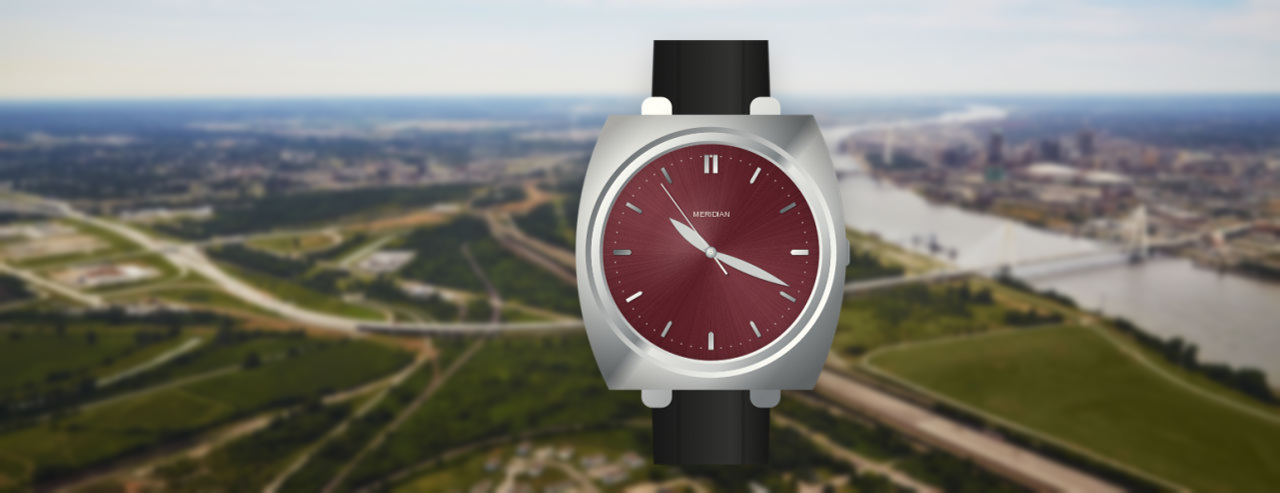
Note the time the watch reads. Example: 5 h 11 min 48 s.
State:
10 h 18 min 54 s
